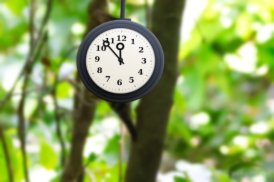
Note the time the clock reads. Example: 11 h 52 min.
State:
11 h 53 min
